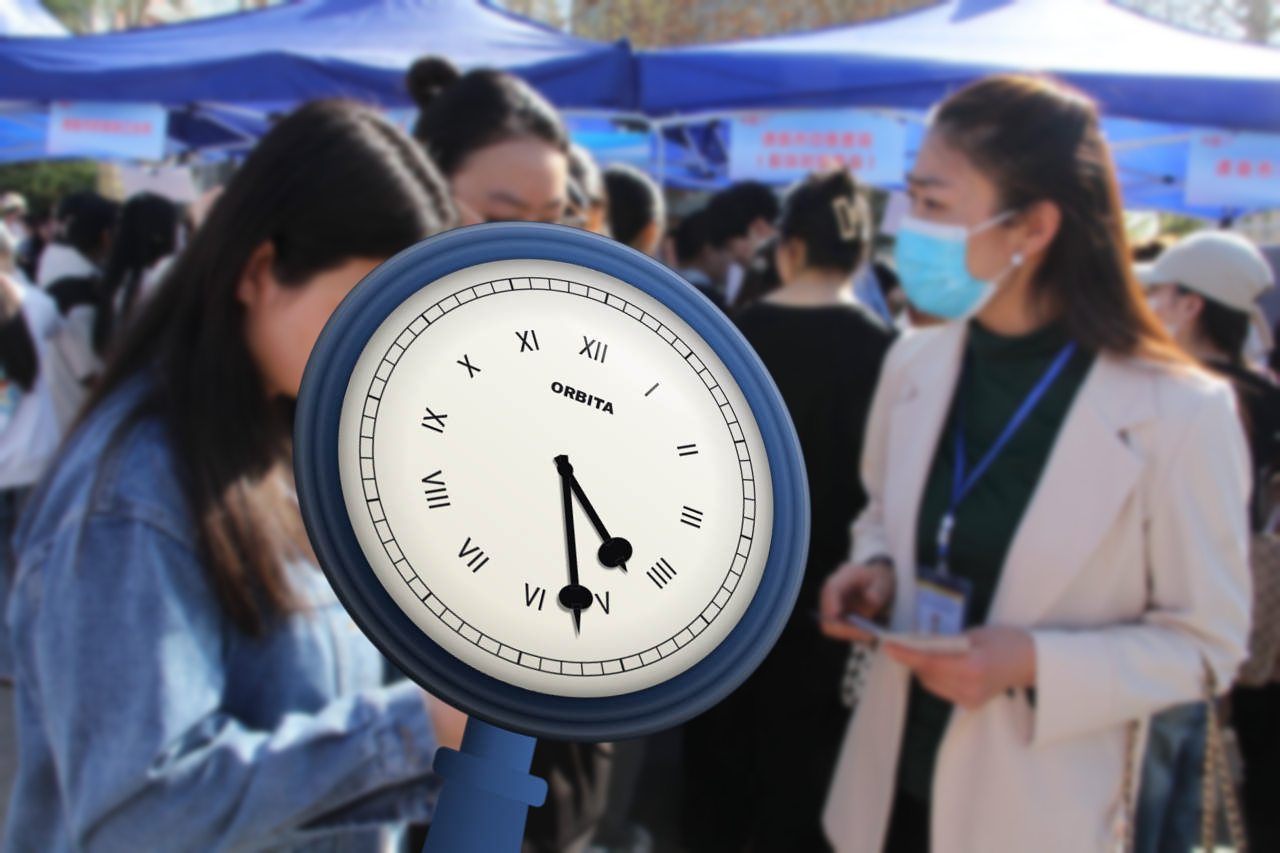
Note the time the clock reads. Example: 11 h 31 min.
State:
4 h 27 min
